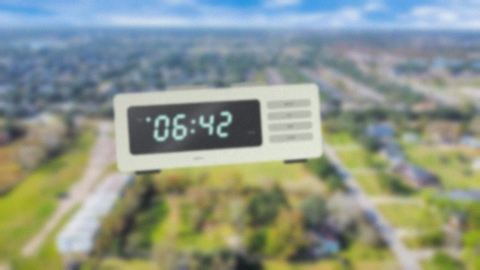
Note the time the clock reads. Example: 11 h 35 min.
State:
6 h 42 min
